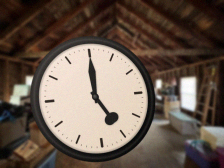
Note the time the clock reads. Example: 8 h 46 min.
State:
5 h 00 min
